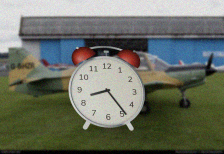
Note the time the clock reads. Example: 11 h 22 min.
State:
8 h 24 min
